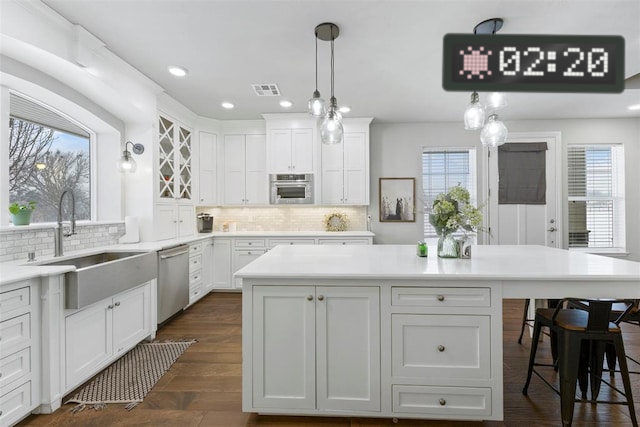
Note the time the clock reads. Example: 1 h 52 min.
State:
2 h 20 min
